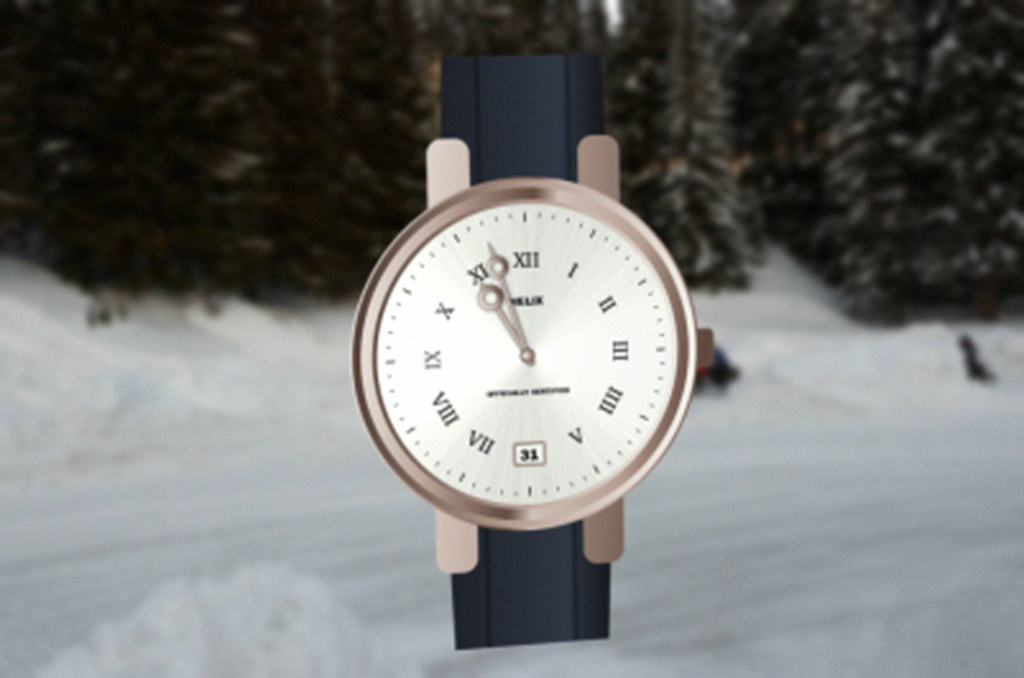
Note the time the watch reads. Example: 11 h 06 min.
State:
10 h 57 min
